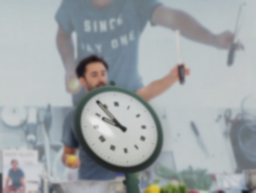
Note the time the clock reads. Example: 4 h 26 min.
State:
9 h 54 min
